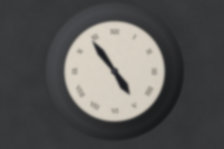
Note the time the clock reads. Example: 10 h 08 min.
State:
4 h 54 min
